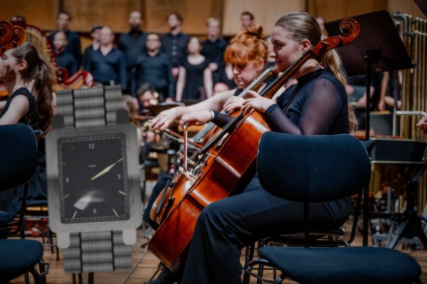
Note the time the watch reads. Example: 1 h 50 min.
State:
2 h 10 min
